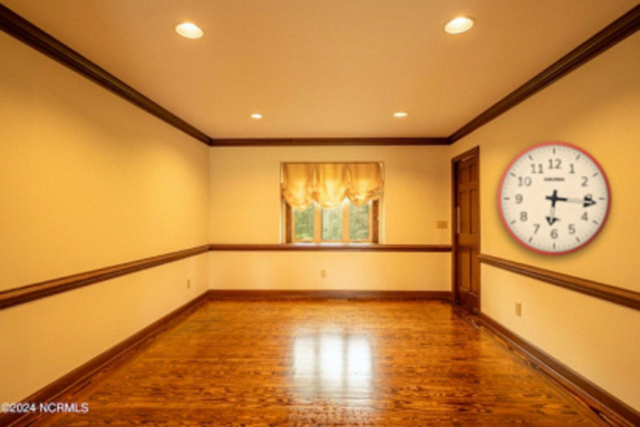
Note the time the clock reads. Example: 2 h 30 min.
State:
6 h 16 min
